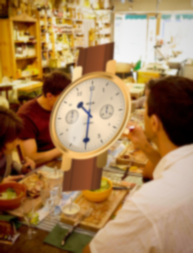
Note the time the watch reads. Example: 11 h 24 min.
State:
10 h 30 min
